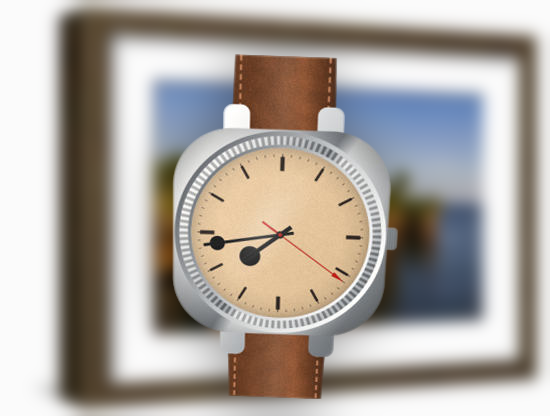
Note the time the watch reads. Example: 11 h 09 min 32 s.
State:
7 h 43 min 21 s
